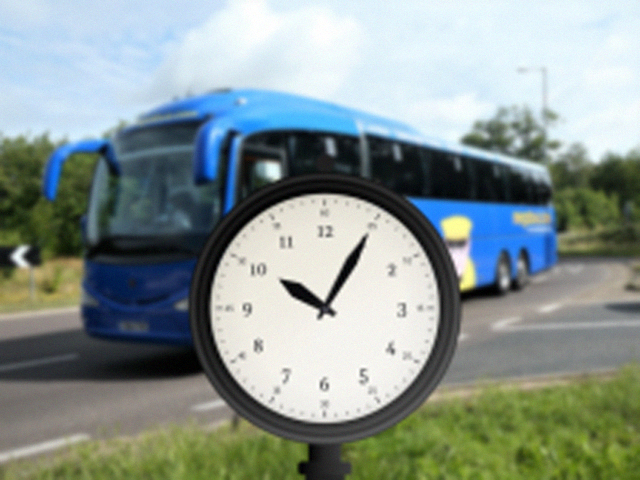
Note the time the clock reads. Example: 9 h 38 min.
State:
10 h 05 min
